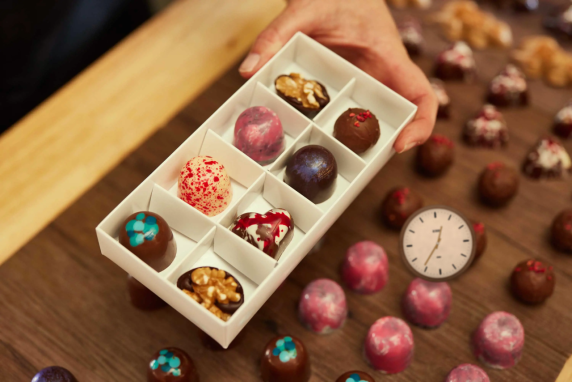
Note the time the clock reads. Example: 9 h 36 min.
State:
12 h 36 min
